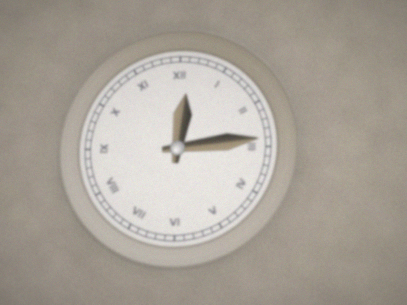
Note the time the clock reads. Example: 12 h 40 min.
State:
12 h 14 min
